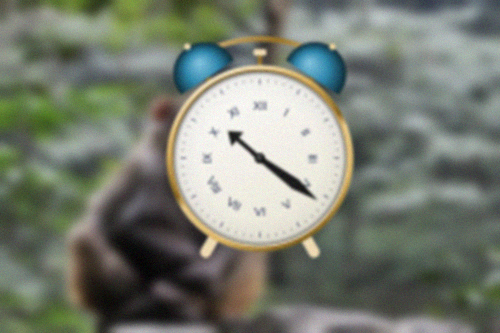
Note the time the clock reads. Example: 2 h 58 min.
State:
10 h 21 min
